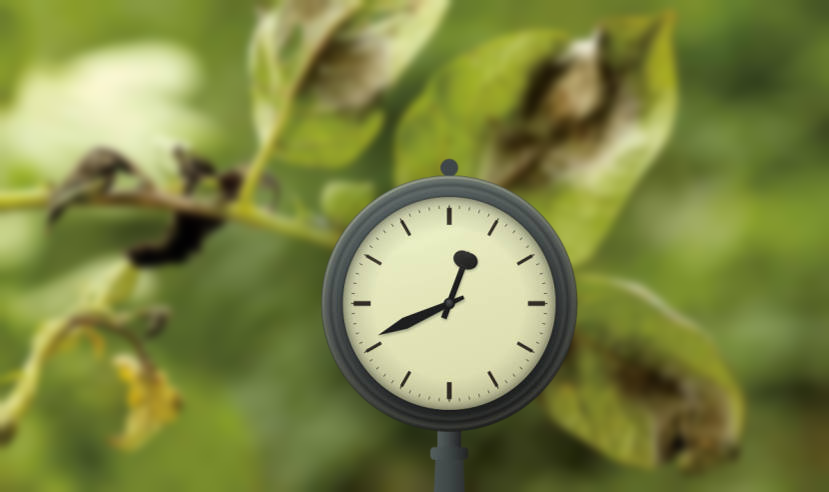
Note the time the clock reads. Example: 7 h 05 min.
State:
12 h 41 min
